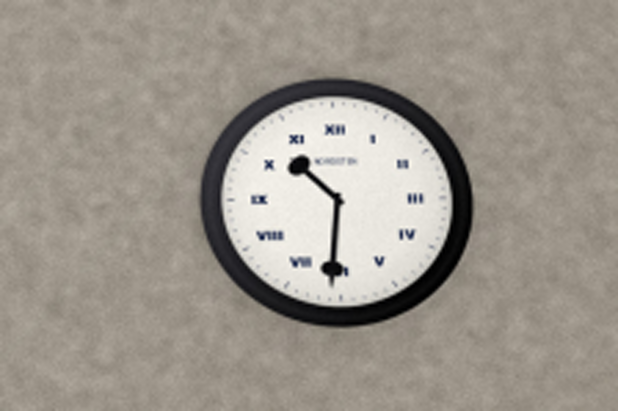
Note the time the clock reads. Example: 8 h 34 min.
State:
10 h 31 min
